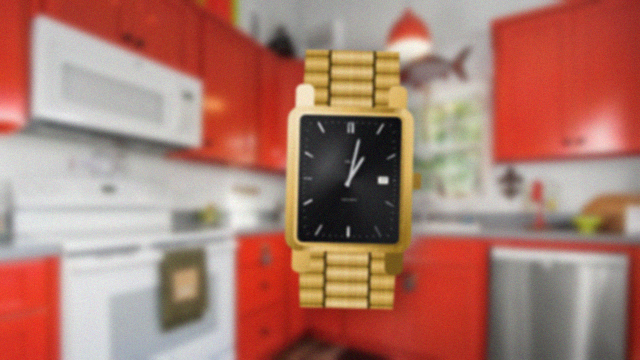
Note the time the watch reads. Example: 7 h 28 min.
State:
1 h 02 min
